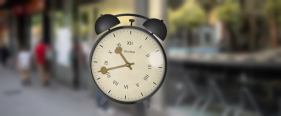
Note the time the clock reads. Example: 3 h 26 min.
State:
10 h 42 min
